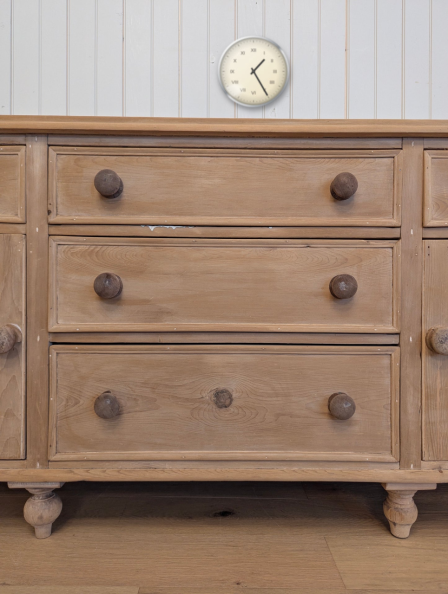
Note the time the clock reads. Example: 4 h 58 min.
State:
1 h 25 min
